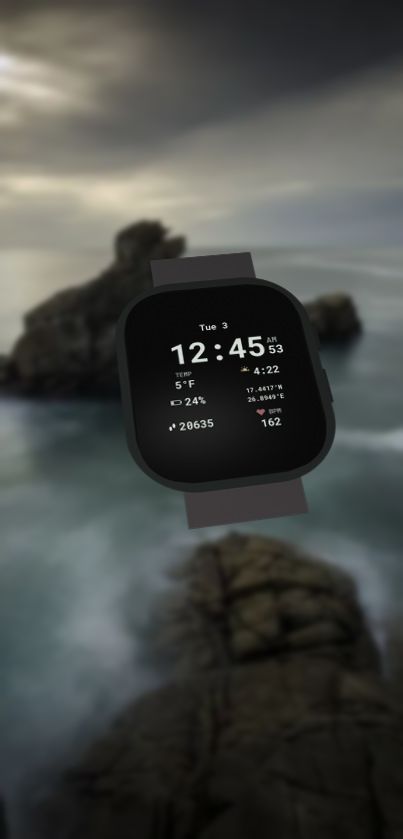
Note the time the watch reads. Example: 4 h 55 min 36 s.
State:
12 h 45 min 53 s
